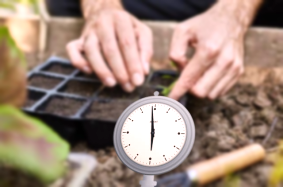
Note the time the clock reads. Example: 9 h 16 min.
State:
5 h 59 min
